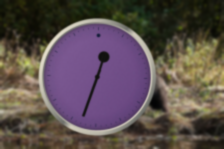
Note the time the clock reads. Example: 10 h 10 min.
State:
12 h 33 min
